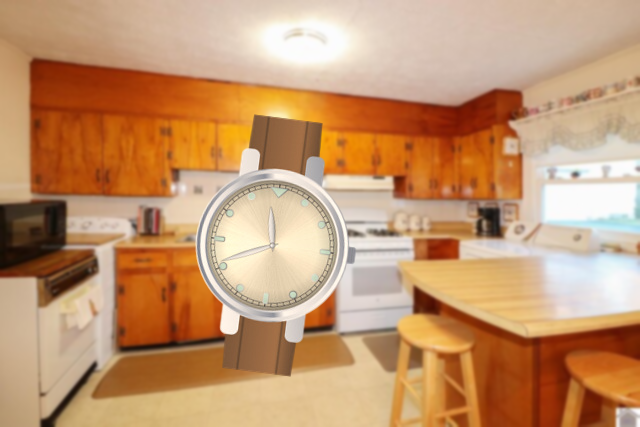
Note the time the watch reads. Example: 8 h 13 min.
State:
11 h 41 min
